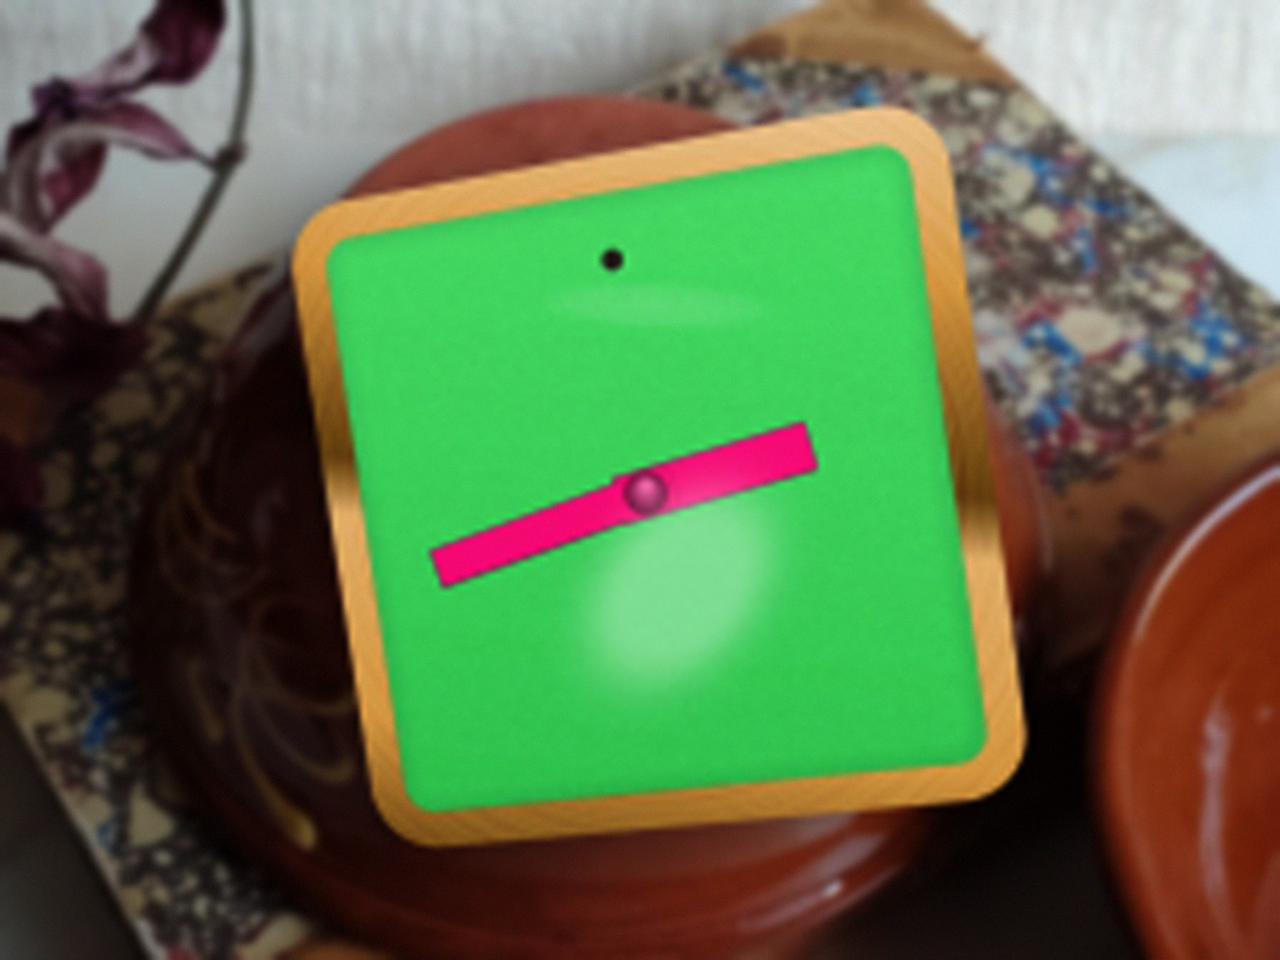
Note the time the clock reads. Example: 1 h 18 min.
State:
2 h 43 min
